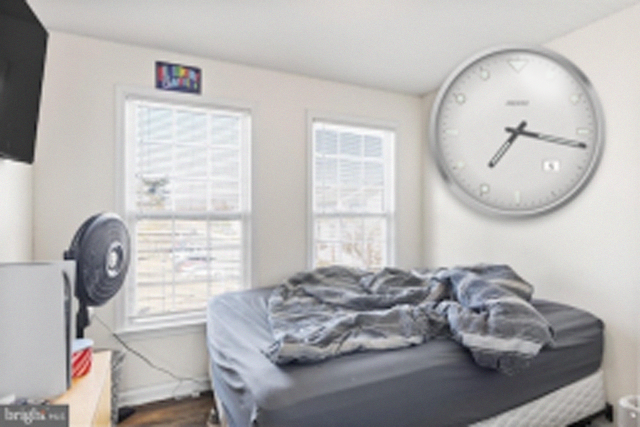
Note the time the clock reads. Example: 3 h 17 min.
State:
7 h 17 min
